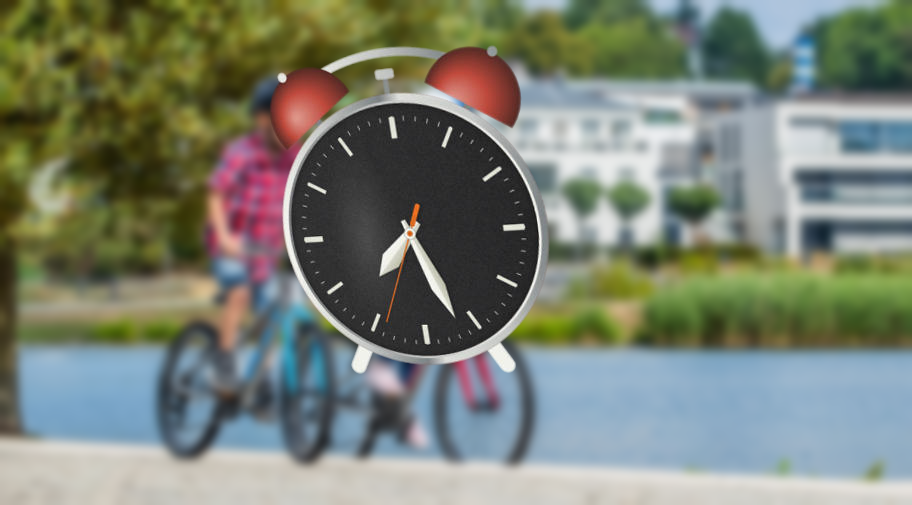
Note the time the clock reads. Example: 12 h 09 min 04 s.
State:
7 h 26 min 34 s
